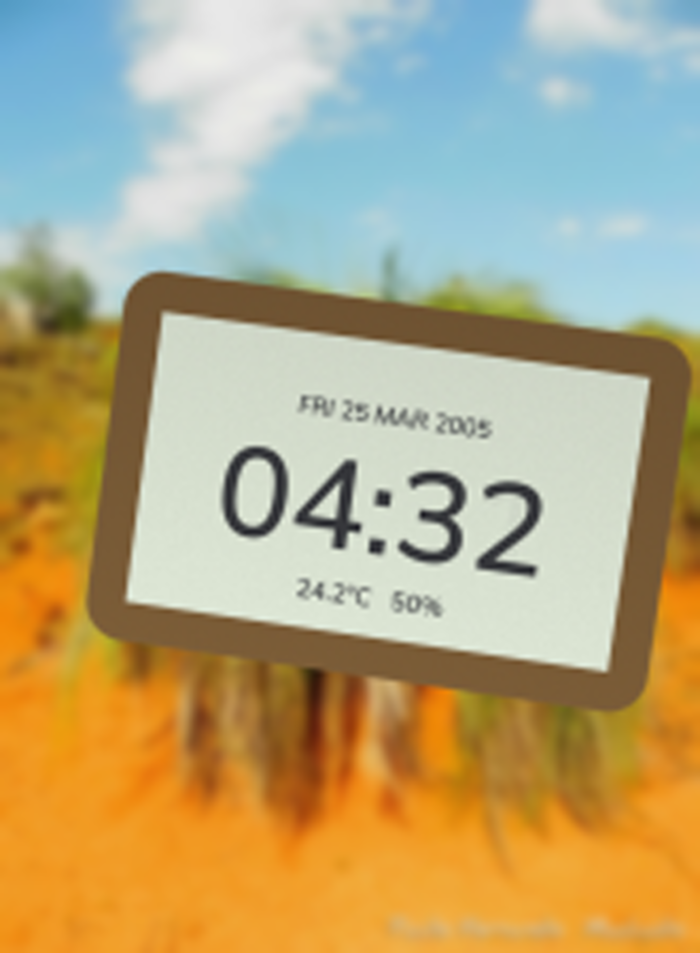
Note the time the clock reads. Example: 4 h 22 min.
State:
4 h 32 min
